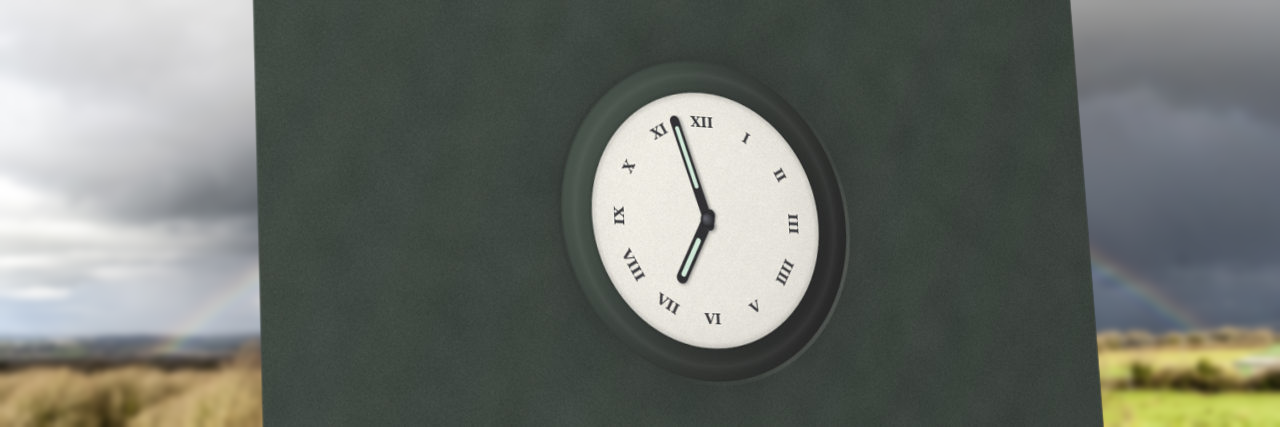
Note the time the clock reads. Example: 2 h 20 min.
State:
6 h 57 min
